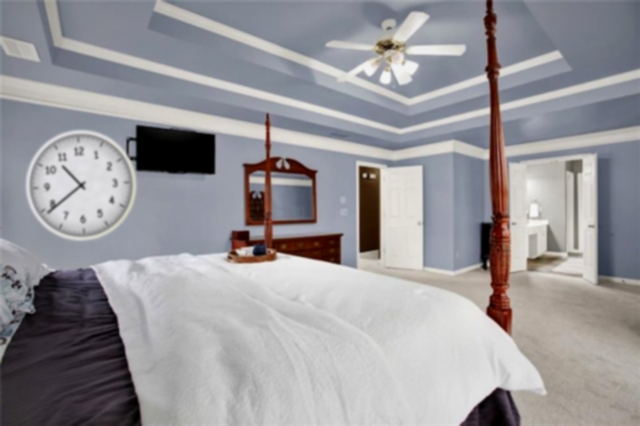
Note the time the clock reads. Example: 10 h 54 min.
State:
10 h 39 min
